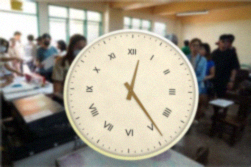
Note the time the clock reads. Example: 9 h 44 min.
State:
12 h 24 min
